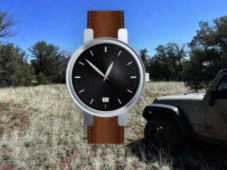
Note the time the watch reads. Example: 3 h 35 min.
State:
12 h 52 min
